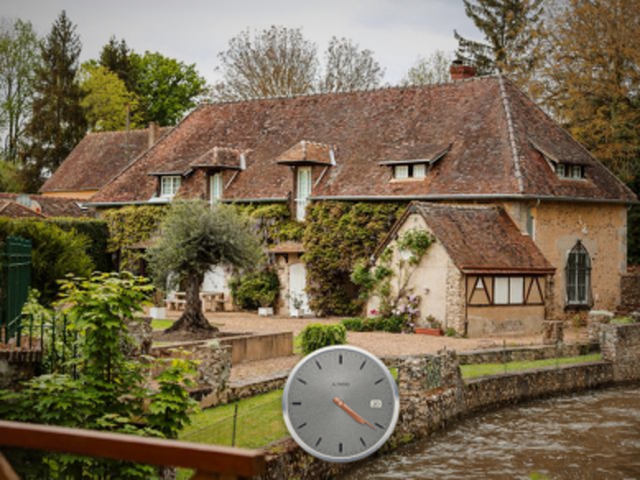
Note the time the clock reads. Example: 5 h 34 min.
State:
4 h 21 min
